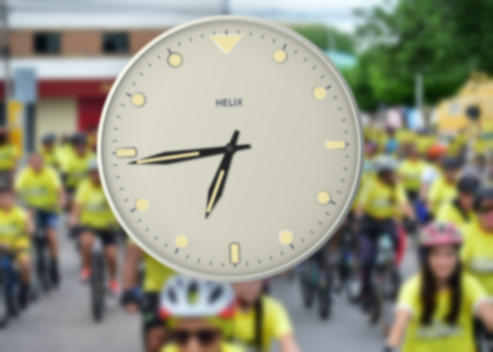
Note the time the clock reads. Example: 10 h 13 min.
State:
6 h 44 min
